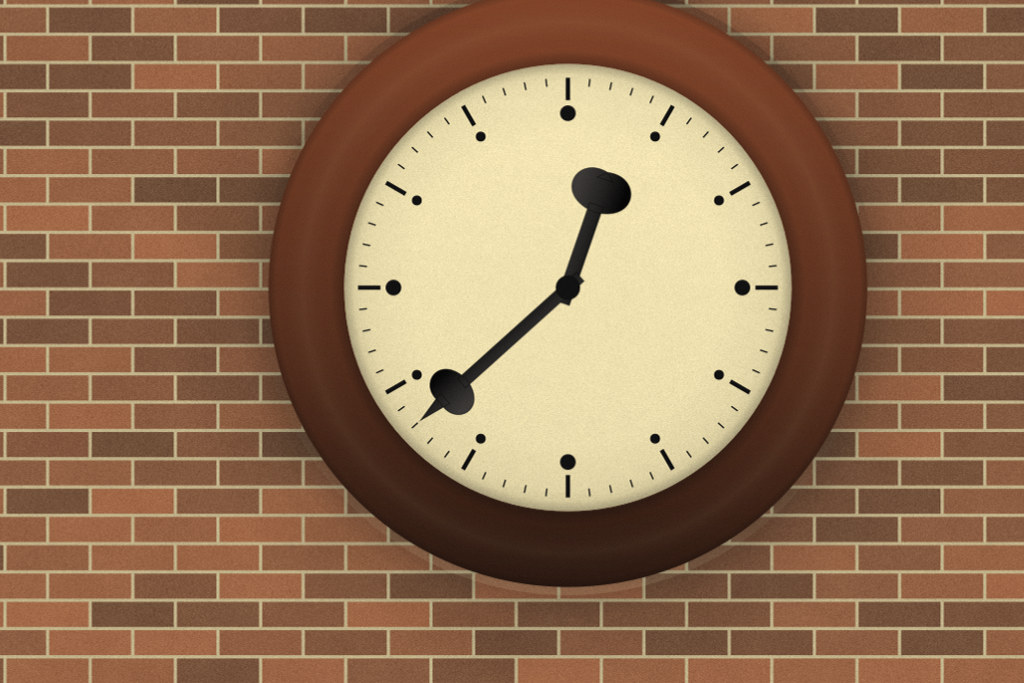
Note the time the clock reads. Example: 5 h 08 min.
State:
12 h 38 min
